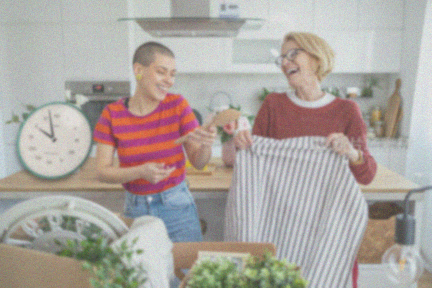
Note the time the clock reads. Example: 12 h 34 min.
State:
9 h 57 min
